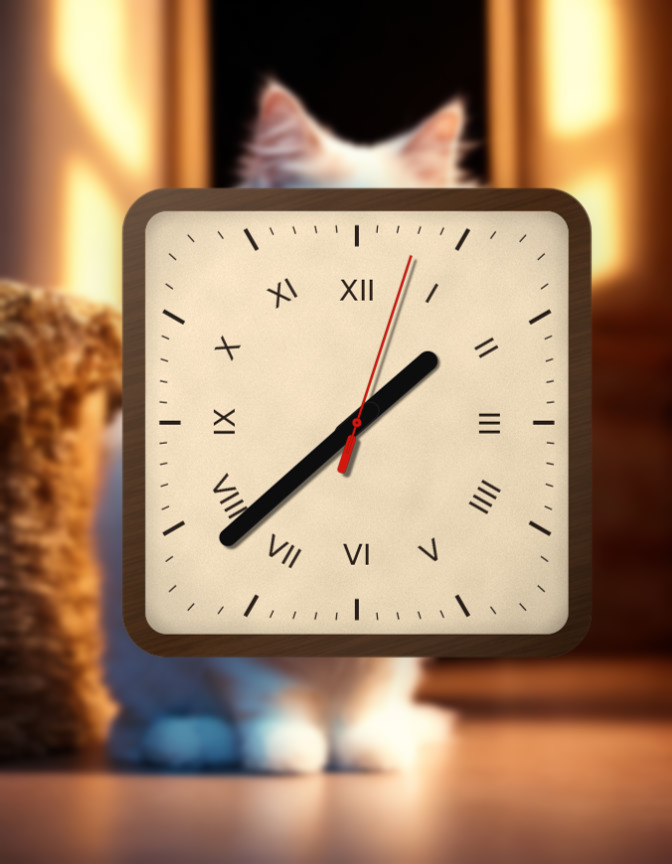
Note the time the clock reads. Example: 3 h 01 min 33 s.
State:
1 h 38 min 03 s
